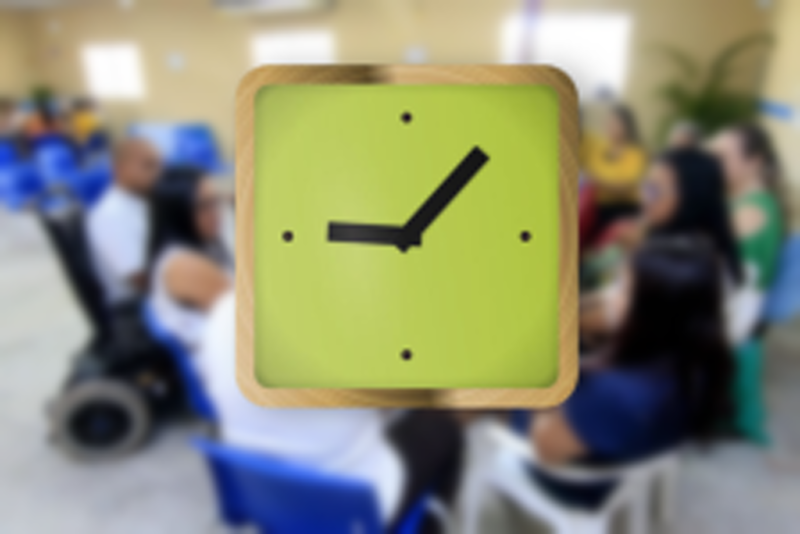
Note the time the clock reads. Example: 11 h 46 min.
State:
9 h 07 min
